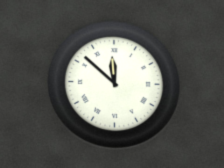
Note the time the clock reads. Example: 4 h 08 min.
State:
11 h 52 min
